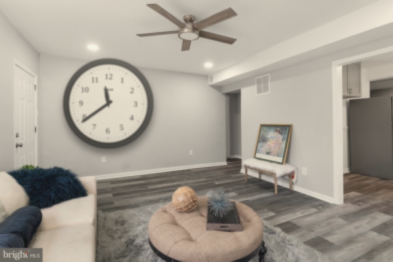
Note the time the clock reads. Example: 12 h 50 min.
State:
11 h 39 min
